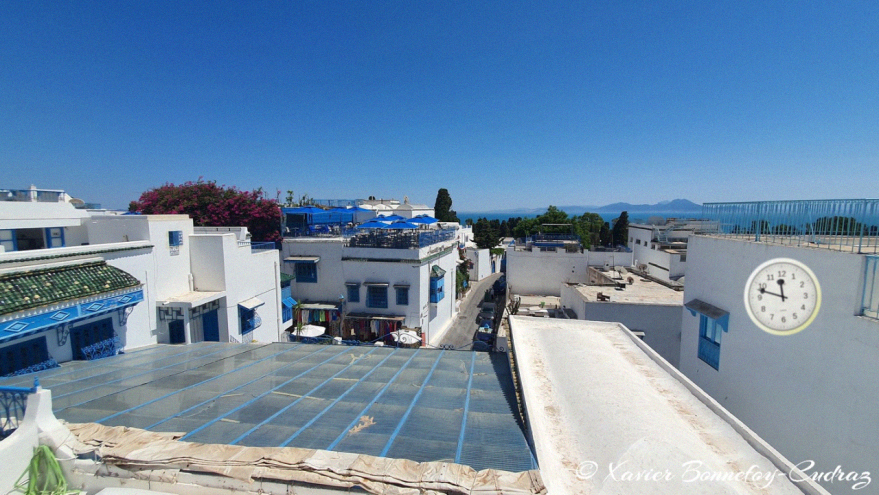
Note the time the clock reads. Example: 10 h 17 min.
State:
11 h 48 min
